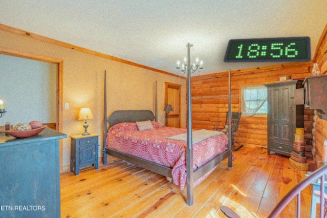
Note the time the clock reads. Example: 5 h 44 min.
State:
18 h 56 min
